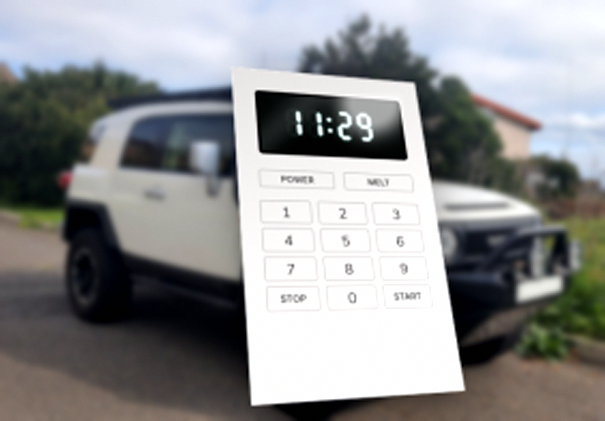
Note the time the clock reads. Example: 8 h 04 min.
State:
11 h 29 min
